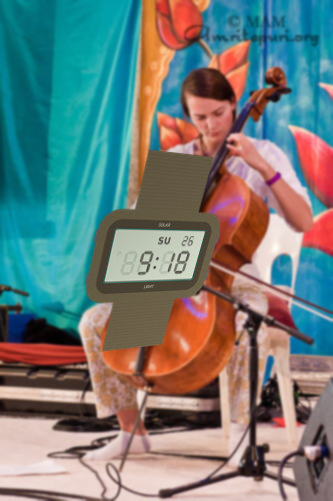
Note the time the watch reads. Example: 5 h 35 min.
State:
9 h 18 min
